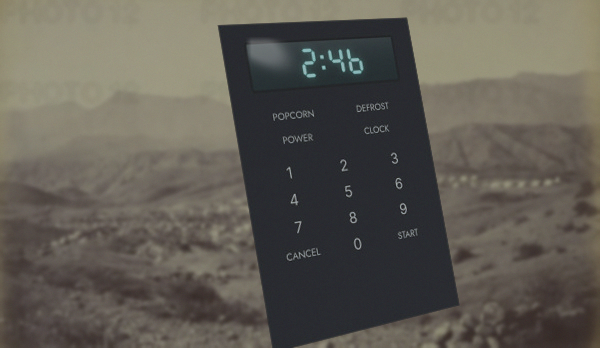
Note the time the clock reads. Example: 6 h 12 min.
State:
2 h 46 min
